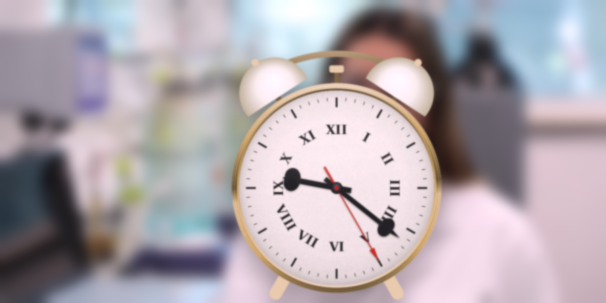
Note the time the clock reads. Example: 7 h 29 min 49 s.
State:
9 h 21 min 25 s
